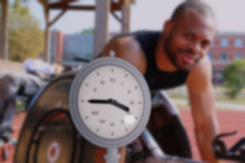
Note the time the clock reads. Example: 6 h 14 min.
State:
3 h 45 min
